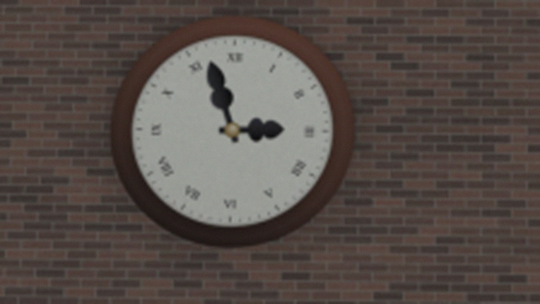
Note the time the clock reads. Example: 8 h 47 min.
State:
2 h 57 min
